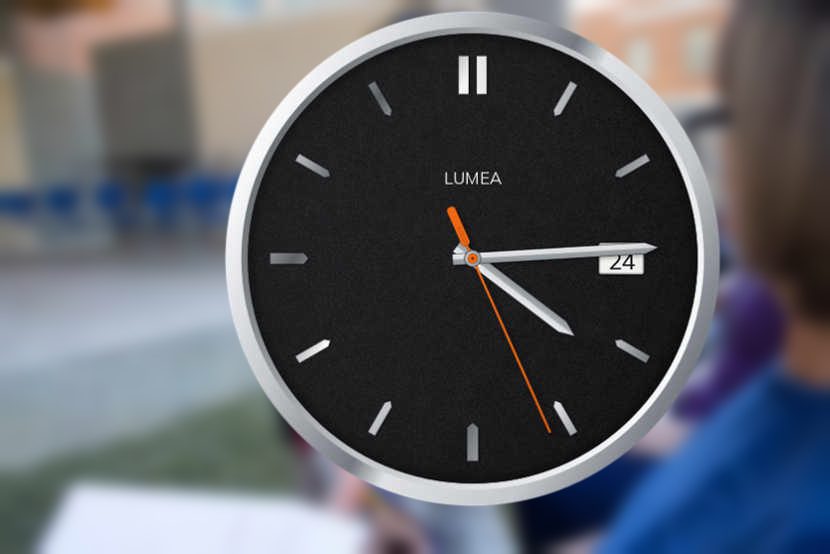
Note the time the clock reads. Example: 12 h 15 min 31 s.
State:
4 h 14 min 26 s
